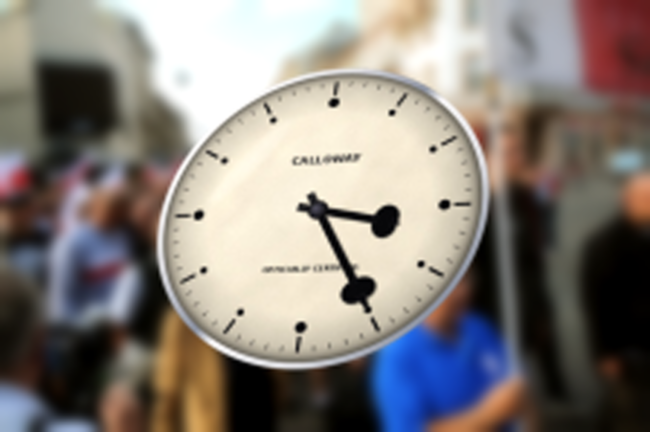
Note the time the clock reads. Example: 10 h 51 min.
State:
3 h 25 min
